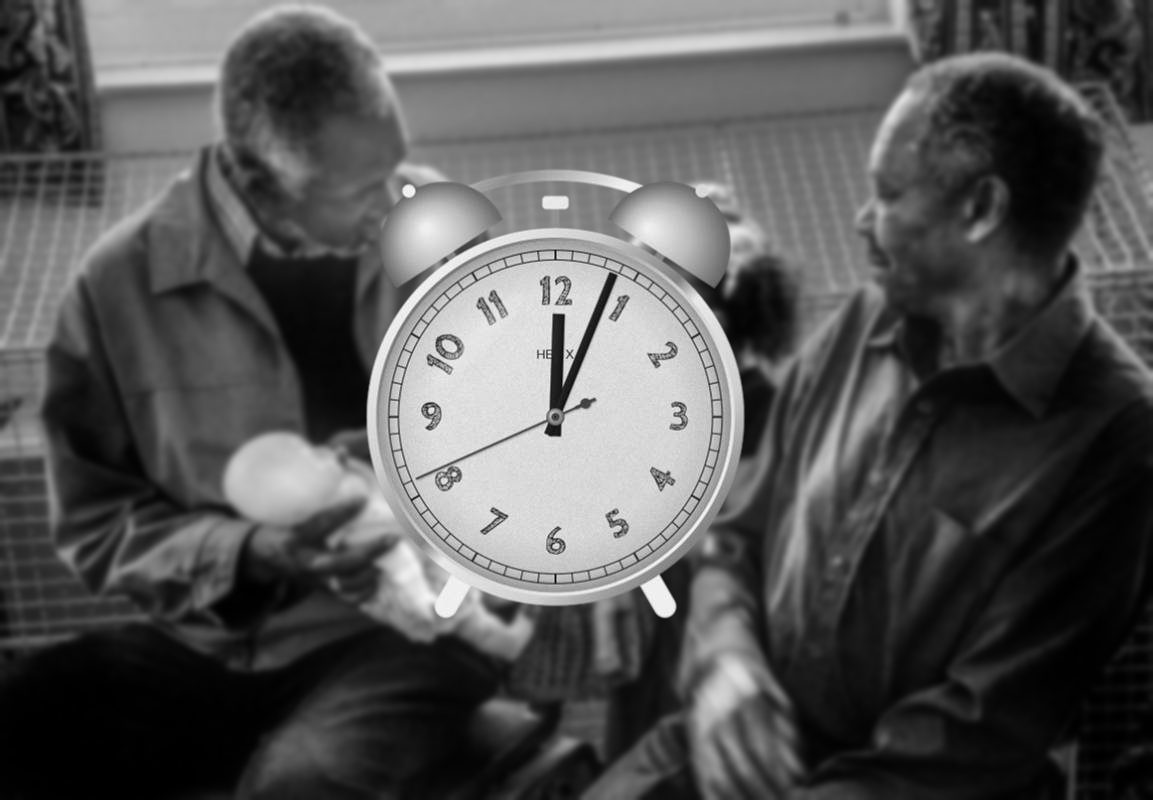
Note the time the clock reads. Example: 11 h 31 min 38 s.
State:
12 h 03 min 41 s
